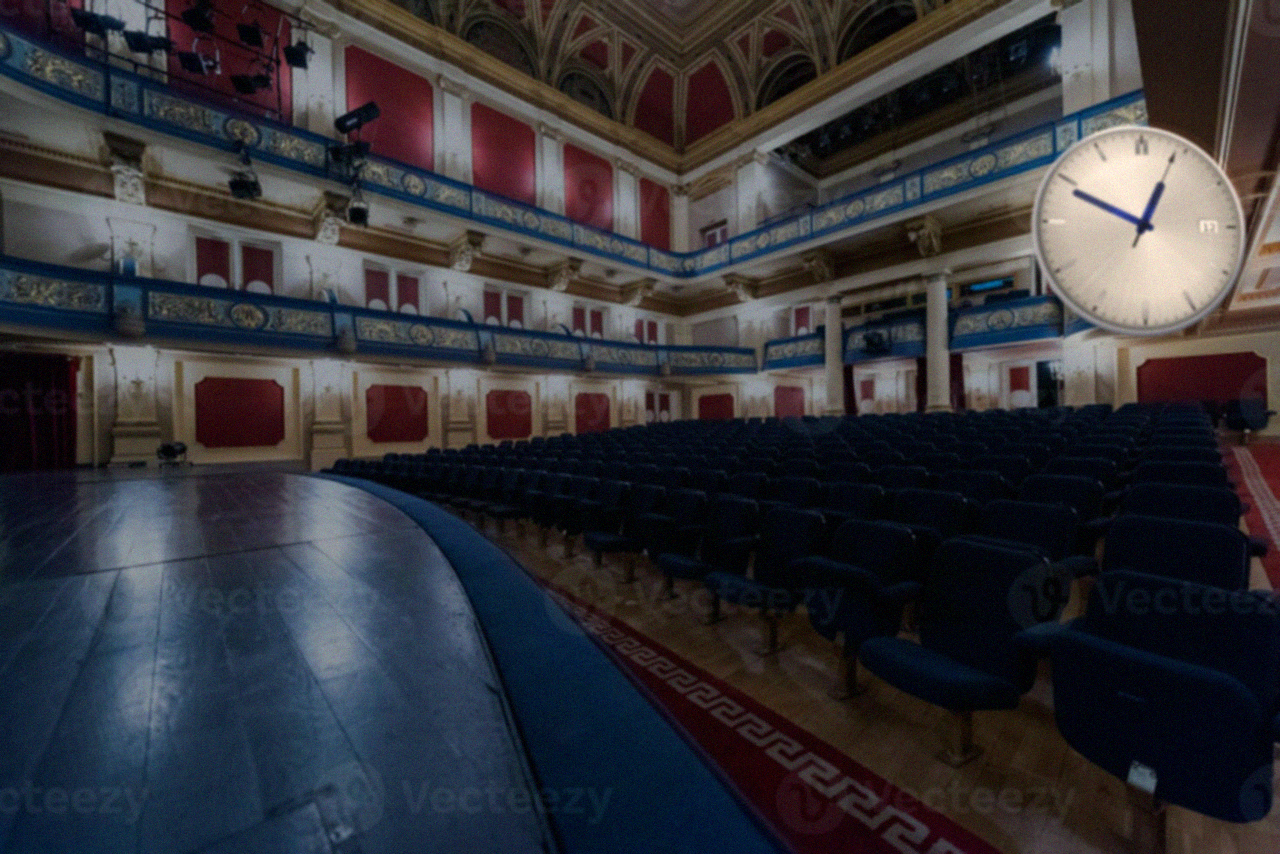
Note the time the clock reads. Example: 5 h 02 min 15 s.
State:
12 h 49 min 04 s
